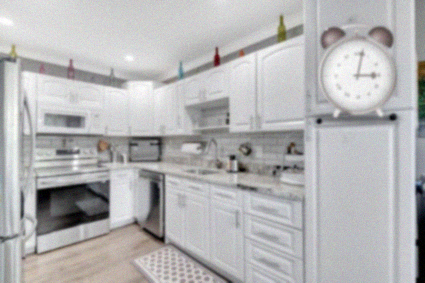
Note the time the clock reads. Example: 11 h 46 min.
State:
3 h 02 min
